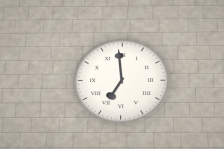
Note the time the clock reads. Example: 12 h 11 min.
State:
6 h 59 min
